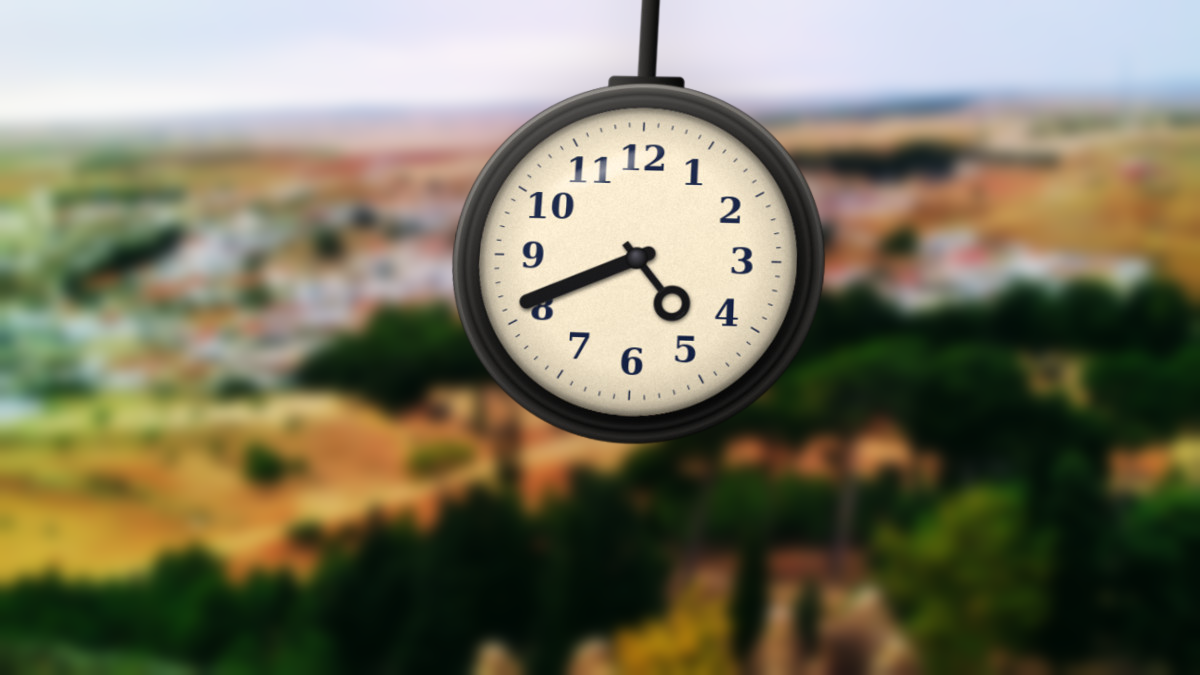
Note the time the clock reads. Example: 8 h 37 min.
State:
4 h 41 min
